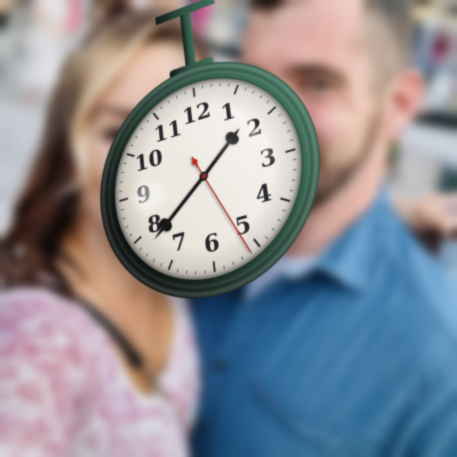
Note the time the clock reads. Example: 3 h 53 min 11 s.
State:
1 h 38 min 26 s
